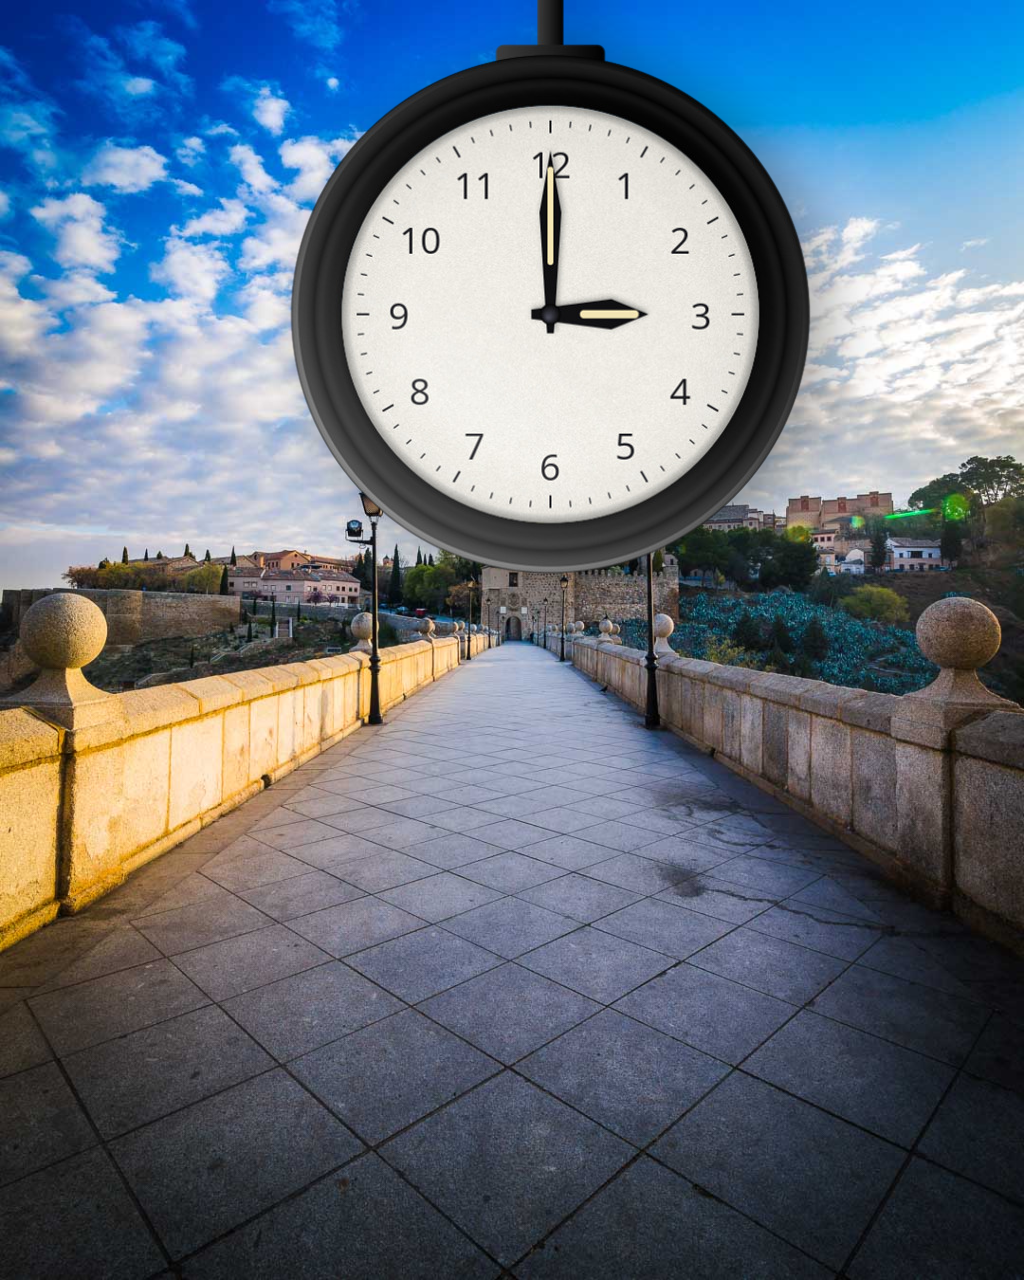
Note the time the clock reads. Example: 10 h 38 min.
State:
3 h 00 min
